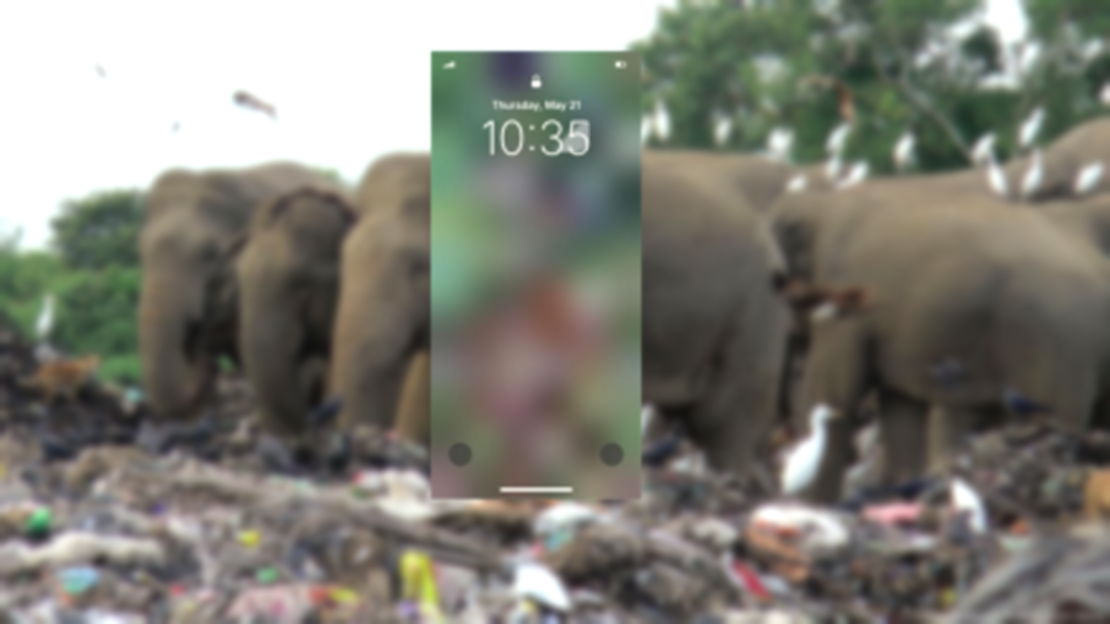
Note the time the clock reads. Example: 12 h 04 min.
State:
10 h 35 min
